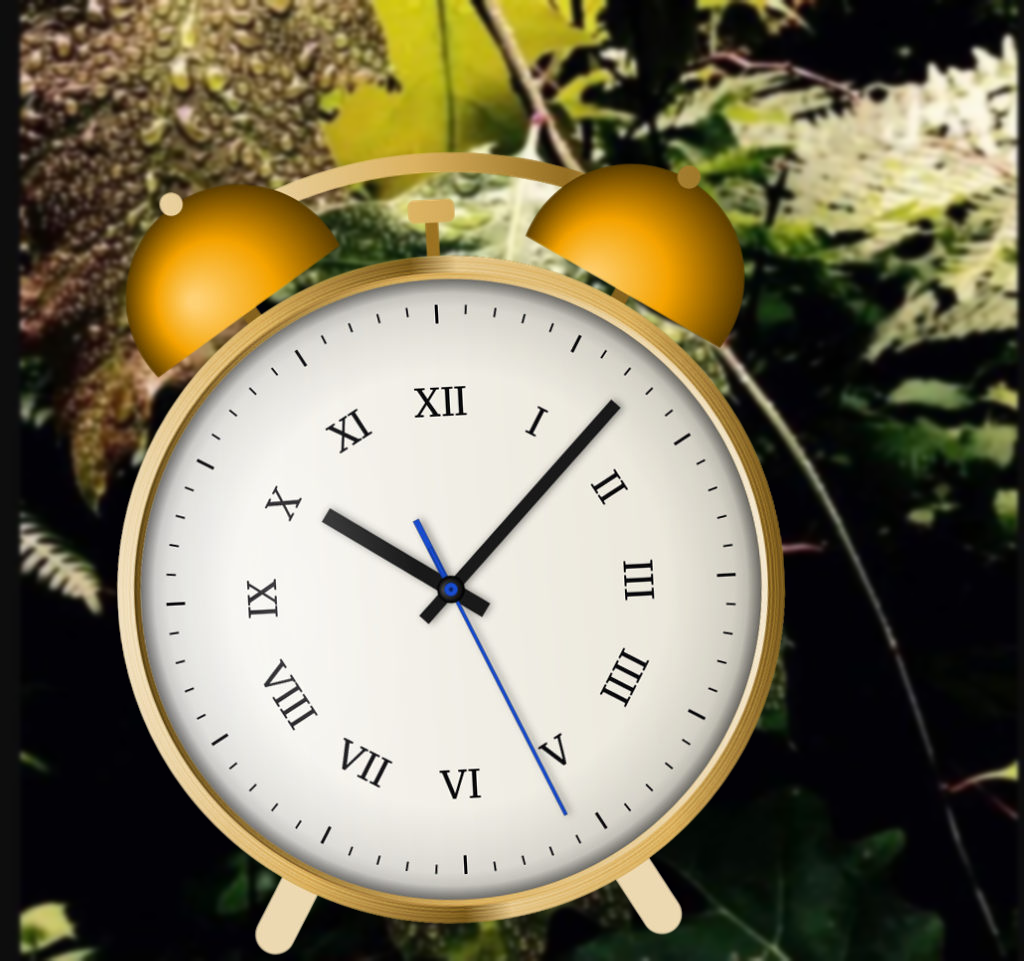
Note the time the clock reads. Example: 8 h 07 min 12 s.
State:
10 h 07 min 26 s
